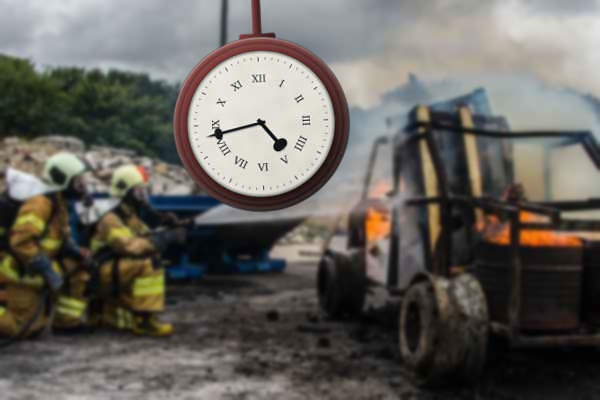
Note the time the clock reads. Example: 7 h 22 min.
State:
4 h 43 min
